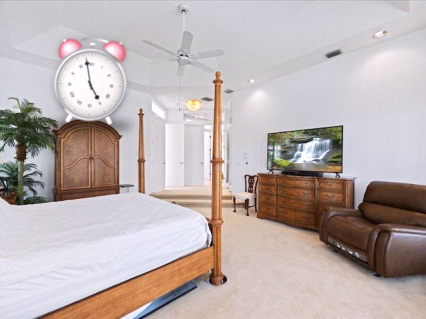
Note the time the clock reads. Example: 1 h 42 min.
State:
4 h 58 min
